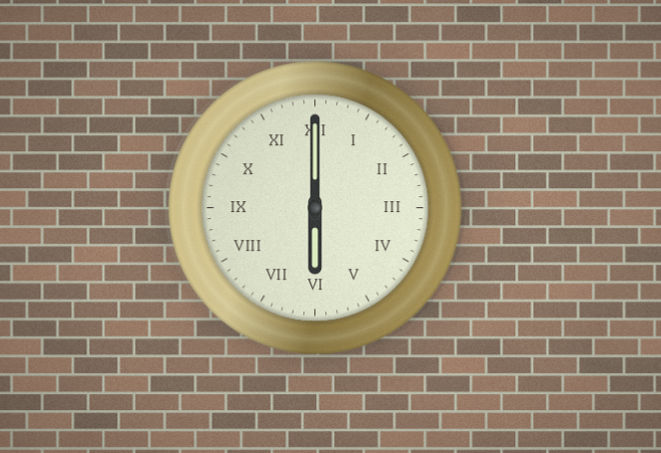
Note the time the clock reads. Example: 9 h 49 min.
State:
6 h 00 min
